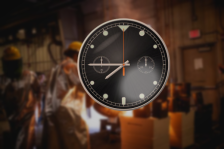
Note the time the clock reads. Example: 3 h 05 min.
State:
7 h 45 min
